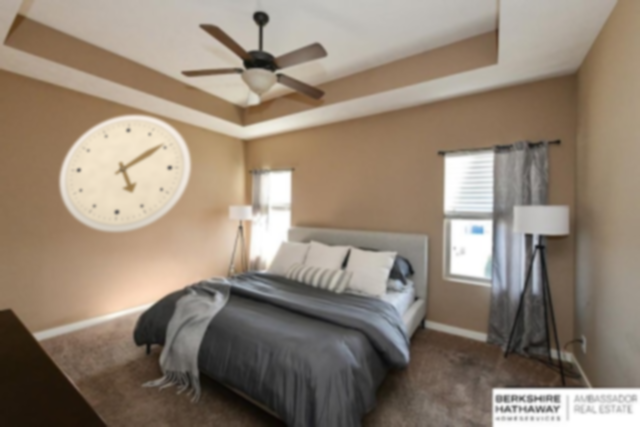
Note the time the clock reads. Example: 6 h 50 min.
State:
5 h 09 min
